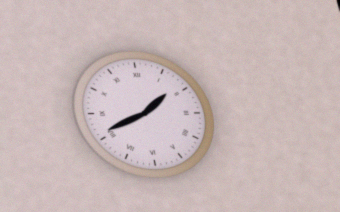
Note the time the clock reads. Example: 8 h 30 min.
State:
1 h 41 min
